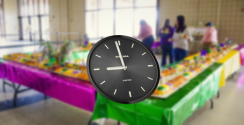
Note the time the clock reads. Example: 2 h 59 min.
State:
8 h 59 min
